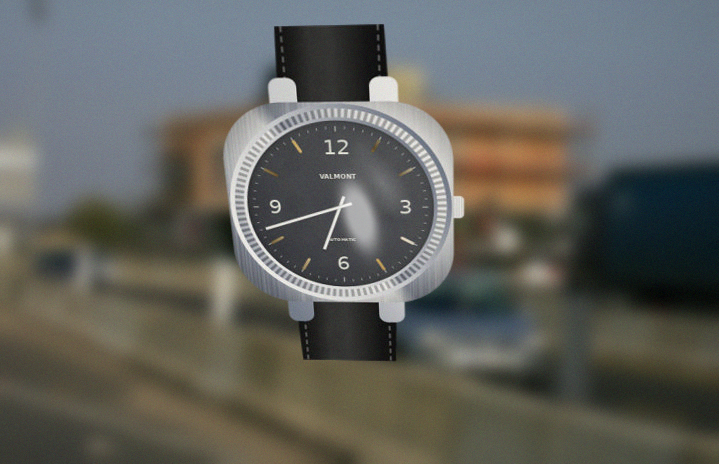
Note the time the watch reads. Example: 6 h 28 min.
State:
6 h 42 min
